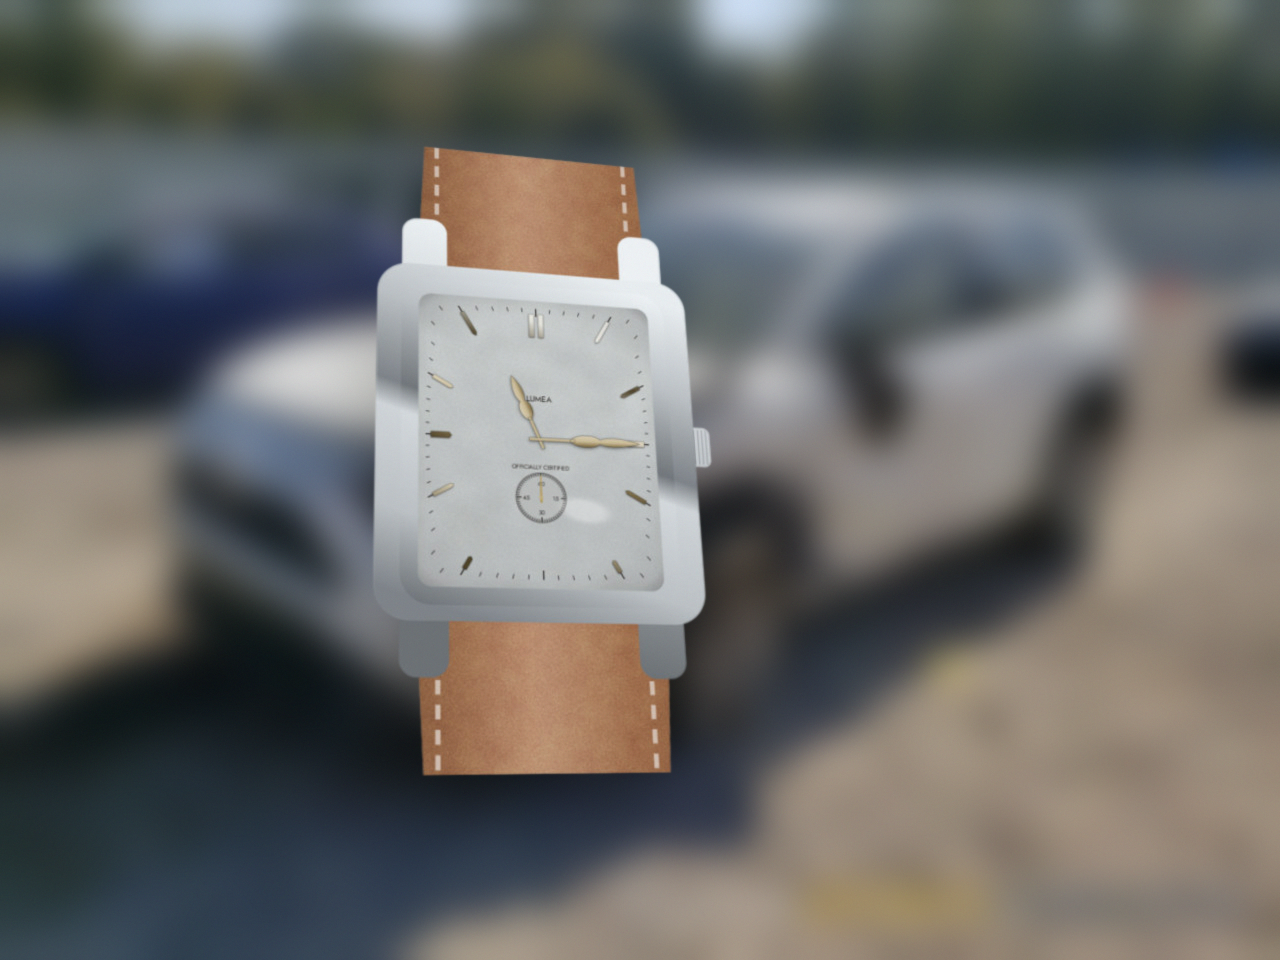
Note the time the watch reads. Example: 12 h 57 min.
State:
11 h 15 min
